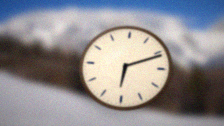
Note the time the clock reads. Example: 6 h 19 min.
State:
6 h 11 min
